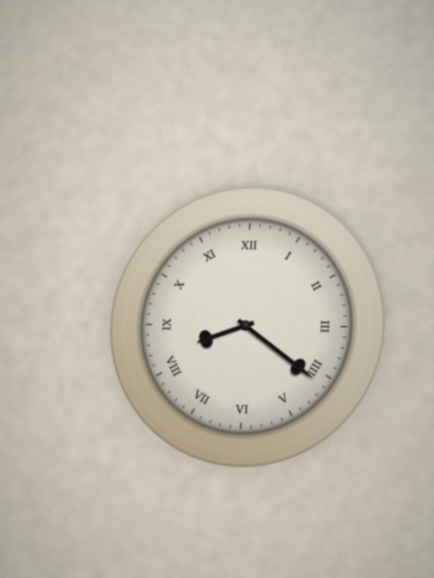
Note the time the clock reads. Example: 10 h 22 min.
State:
8 h 21 min
